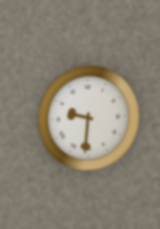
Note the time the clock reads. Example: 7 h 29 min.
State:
9 h 31 min
